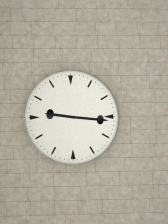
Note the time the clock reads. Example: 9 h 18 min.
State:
9 h 16 min
